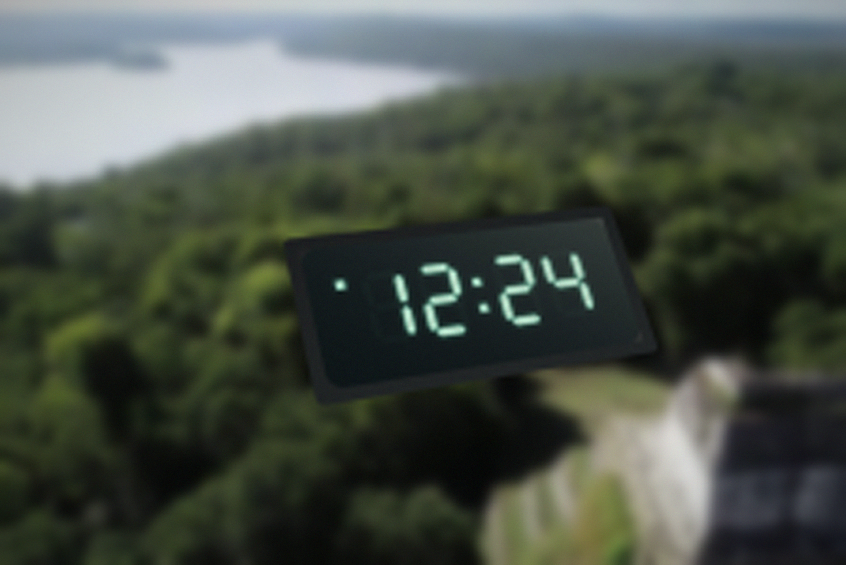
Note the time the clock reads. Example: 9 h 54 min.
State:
12 h 24 min
